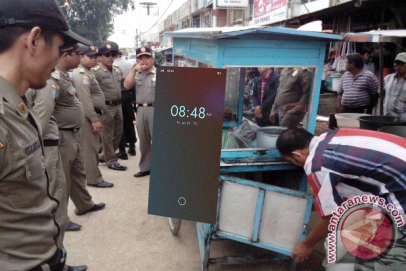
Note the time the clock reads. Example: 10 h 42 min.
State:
8 h 48 min
